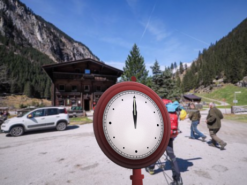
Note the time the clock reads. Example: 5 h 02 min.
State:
12 h 00 min
